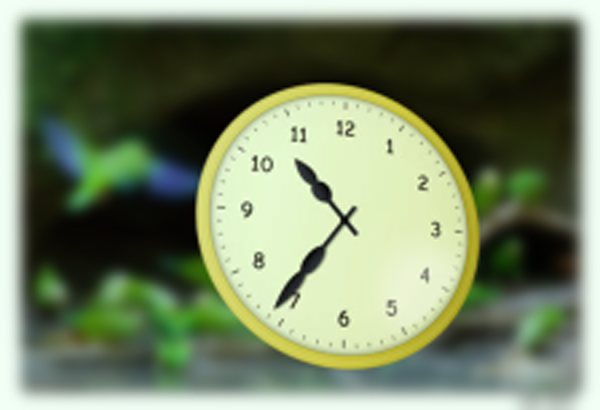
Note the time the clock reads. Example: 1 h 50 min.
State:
10 h 36 min
